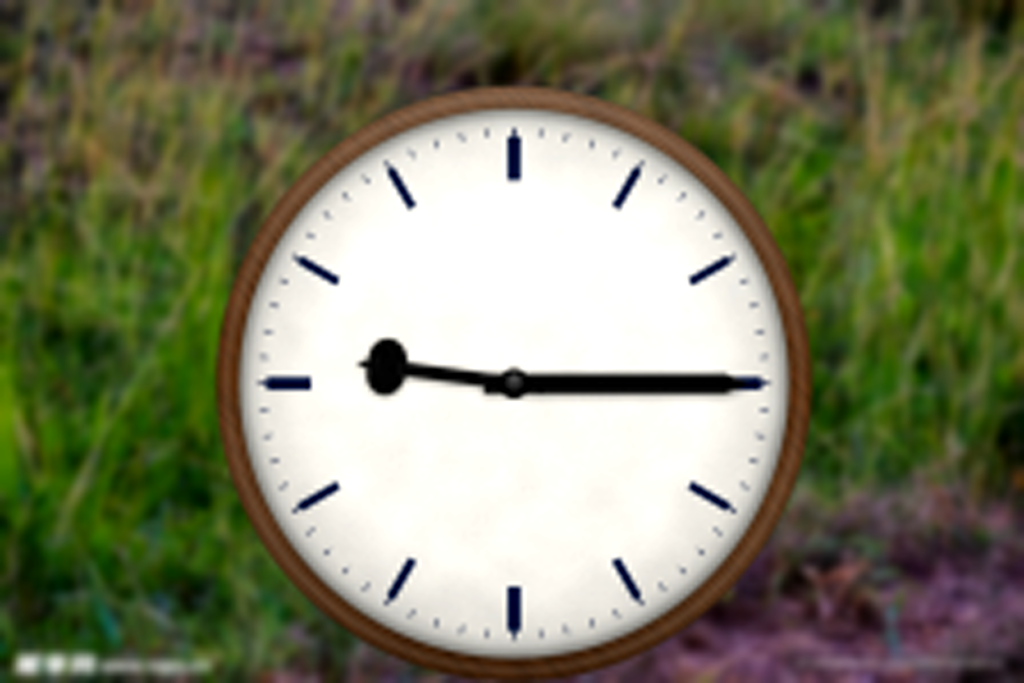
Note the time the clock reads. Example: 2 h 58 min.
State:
9 h 15 min
